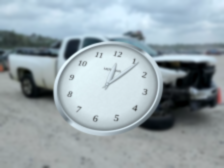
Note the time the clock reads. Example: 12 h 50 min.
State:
12 h 06 min
